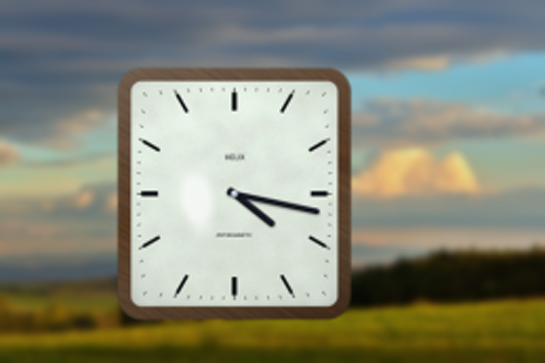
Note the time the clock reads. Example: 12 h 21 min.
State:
4 h 17 min
